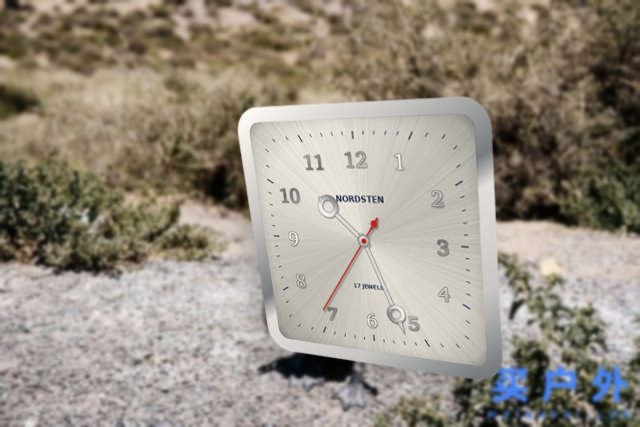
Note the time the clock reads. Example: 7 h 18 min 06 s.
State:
10 h 26 min 36 s
